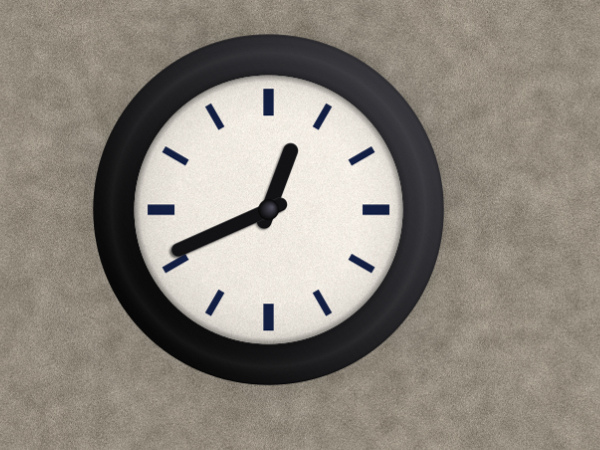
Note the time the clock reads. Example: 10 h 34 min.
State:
12 h 41 min
